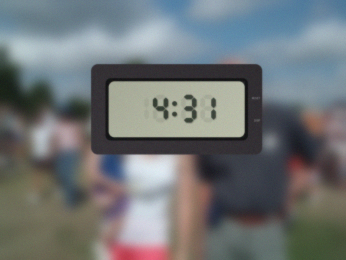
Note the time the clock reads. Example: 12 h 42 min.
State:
4 h 31 min
